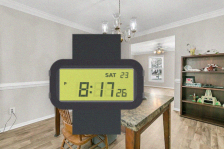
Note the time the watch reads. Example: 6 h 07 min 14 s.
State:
8 h 17 min 26 s
